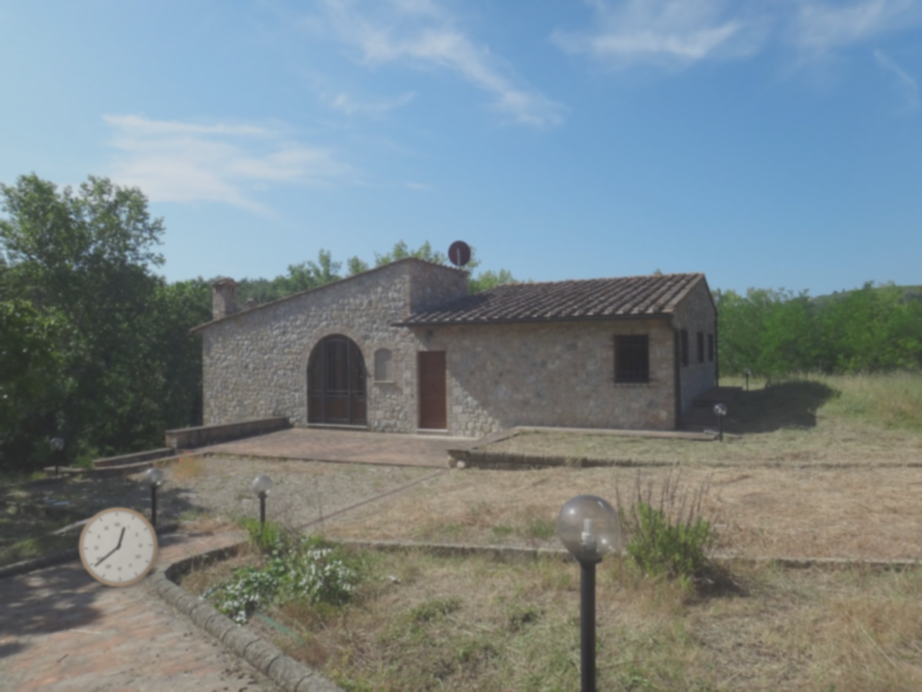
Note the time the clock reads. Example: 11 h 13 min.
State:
12 h 39 min
